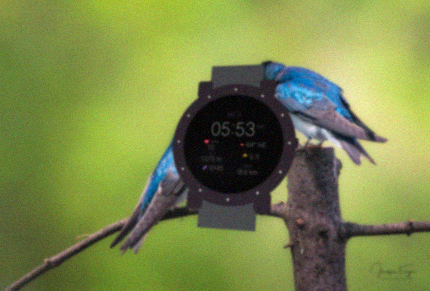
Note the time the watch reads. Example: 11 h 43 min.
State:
5 h 53 min
